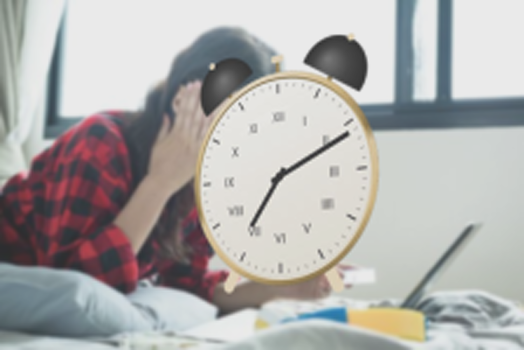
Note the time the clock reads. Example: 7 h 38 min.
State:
7 h 11 min
